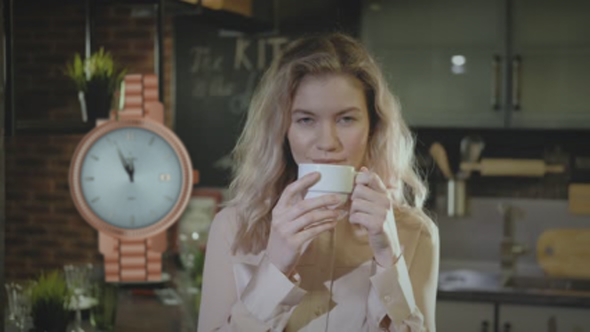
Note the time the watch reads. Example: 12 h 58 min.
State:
11 h 56 min
